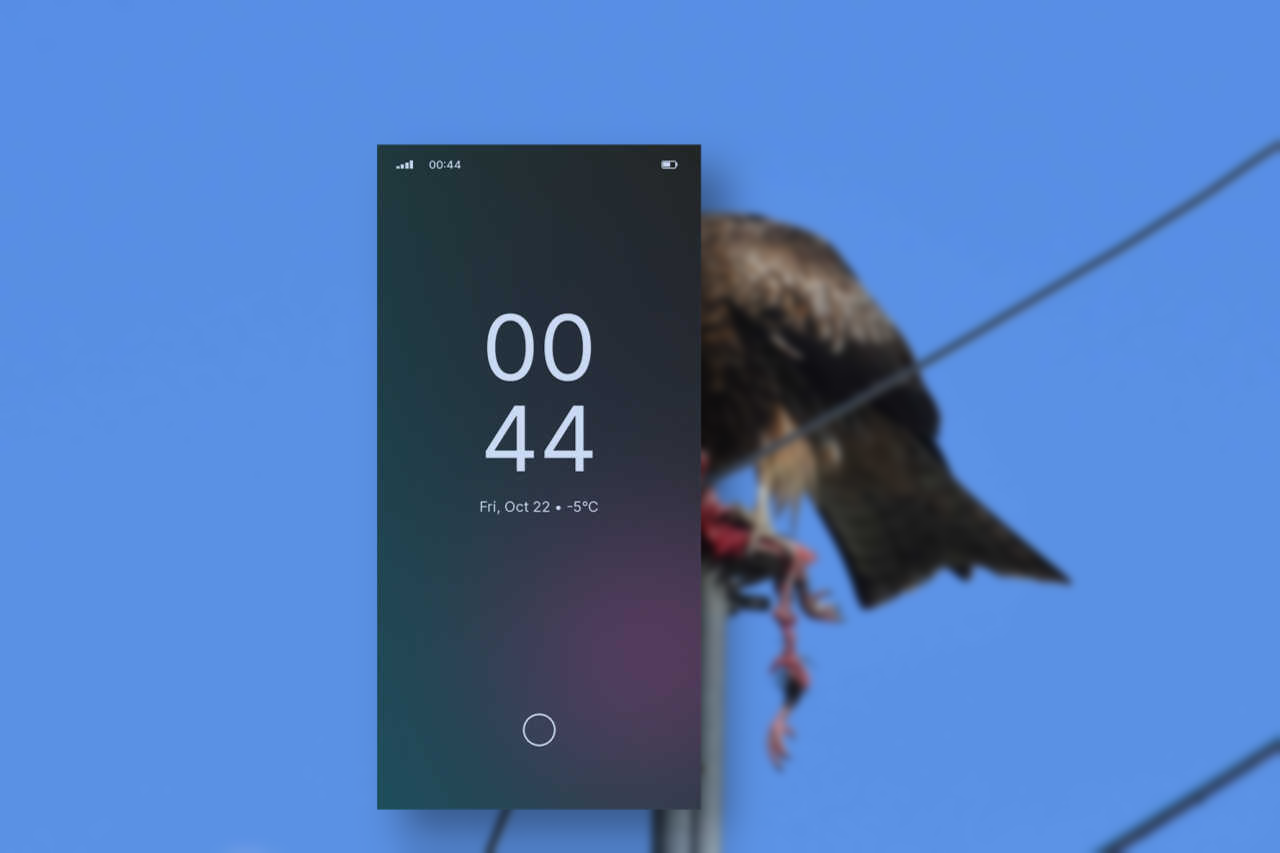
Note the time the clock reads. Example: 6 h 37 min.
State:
0 h 44 min
